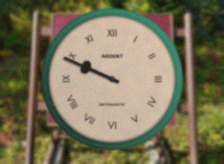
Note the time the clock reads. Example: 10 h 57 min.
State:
9 h 49 min
